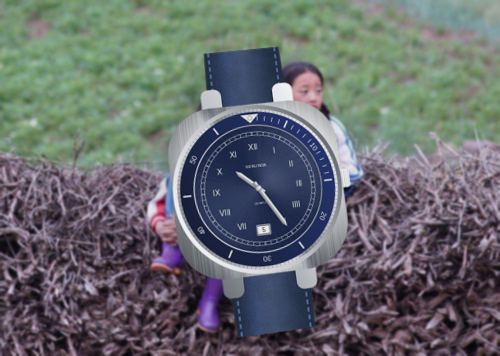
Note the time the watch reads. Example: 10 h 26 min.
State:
10 h 25 min
